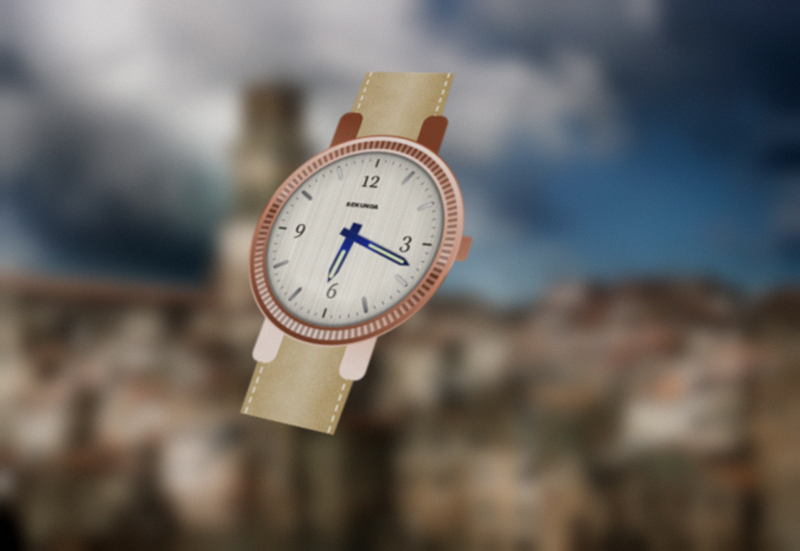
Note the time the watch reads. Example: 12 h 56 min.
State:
6 h 18 min
